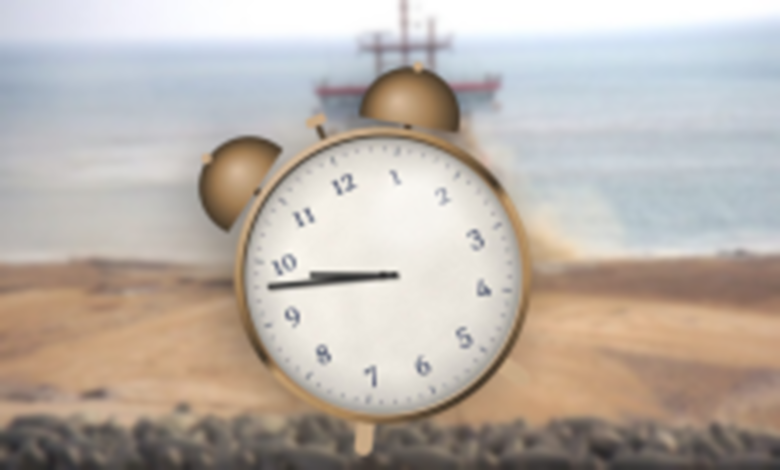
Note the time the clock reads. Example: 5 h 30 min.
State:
9 h 48 min
